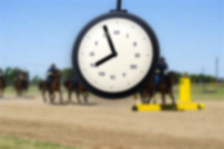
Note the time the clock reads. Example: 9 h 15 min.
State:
7 h 56 min
